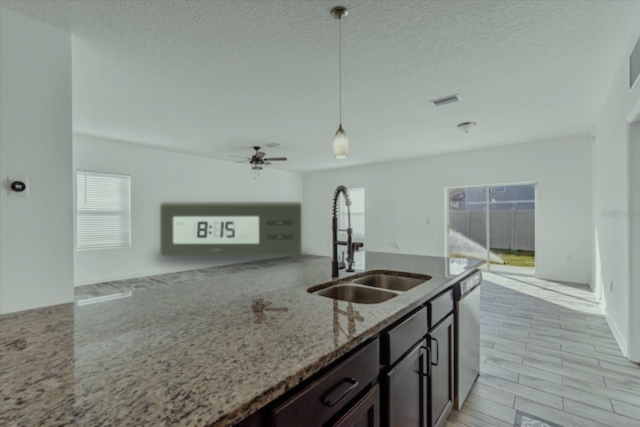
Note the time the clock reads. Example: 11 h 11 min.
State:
8 h 15 min
